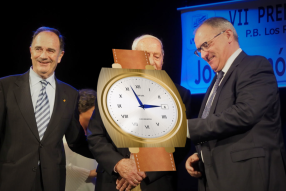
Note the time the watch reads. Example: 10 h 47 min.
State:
2 h 57 min
